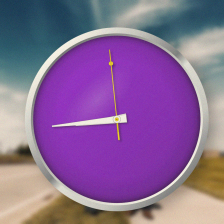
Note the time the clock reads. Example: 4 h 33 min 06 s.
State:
8 h 43 min 59 s
